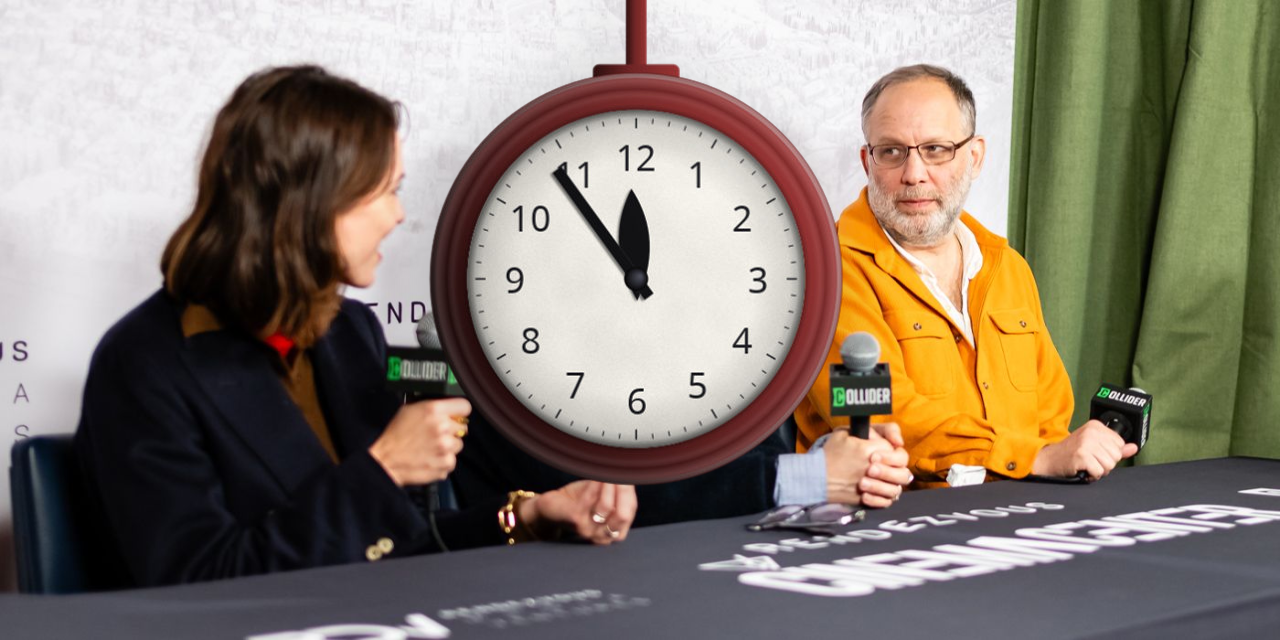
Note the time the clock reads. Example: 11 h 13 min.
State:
11 h 54 min
